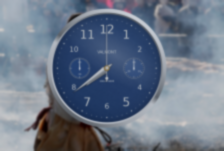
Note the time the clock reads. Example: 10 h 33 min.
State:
7 h 39 min
